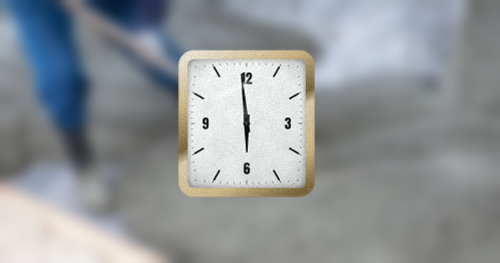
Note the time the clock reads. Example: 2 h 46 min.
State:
5 h 59 min
